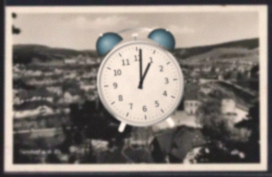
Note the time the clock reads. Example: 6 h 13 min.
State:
1 h 01 min
